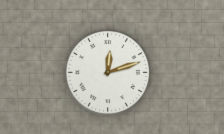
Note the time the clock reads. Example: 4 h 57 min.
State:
12 h 12 min
